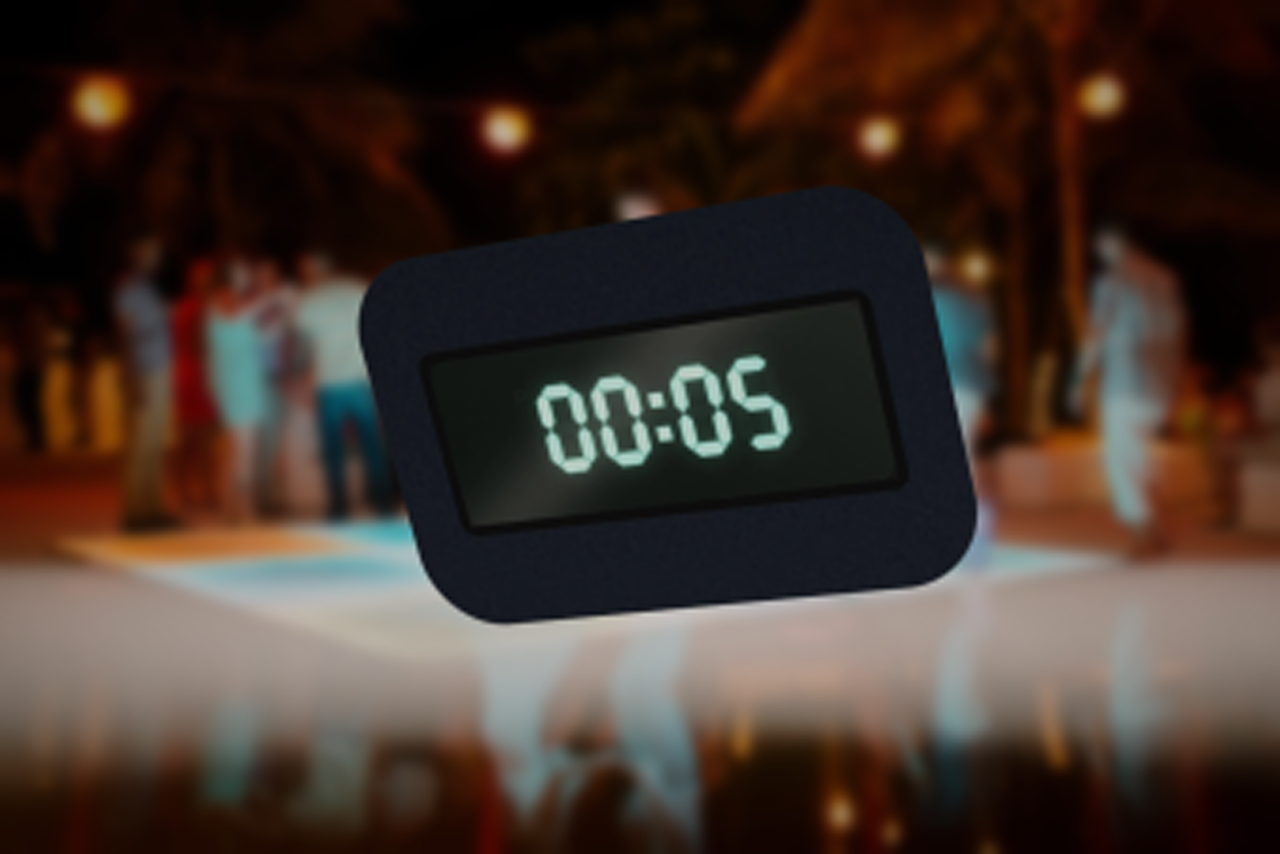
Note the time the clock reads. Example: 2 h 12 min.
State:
0 h 05 min
